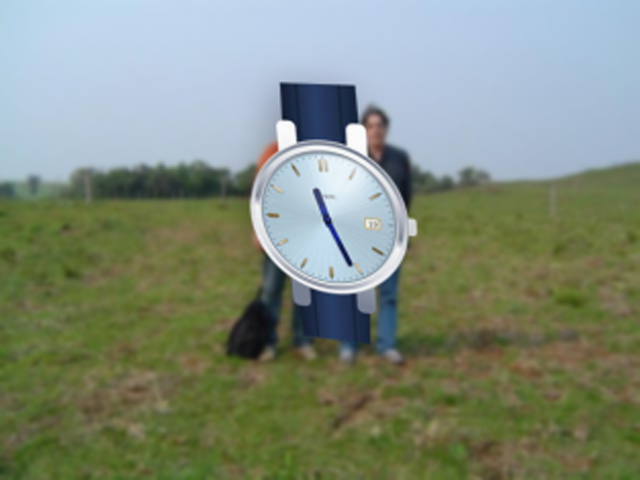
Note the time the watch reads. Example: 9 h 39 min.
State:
11 h 26 min
